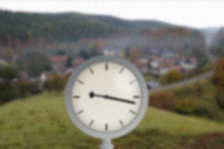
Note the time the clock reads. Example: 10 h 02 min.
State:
9 h 17 min
